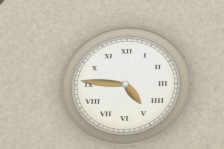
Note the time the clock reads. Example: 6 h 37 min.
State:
4 h 46 min
